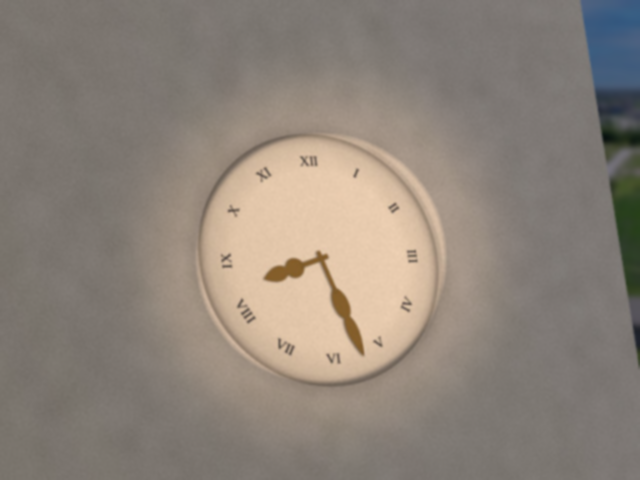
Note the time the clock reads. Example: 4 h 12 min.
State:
8 h 27 min
